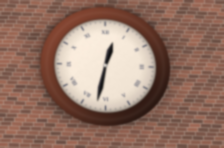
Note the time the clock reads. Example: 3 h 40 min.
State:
12 h 32 min
